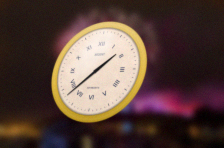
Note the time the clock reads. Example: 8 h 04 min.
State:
1 h 38 min
